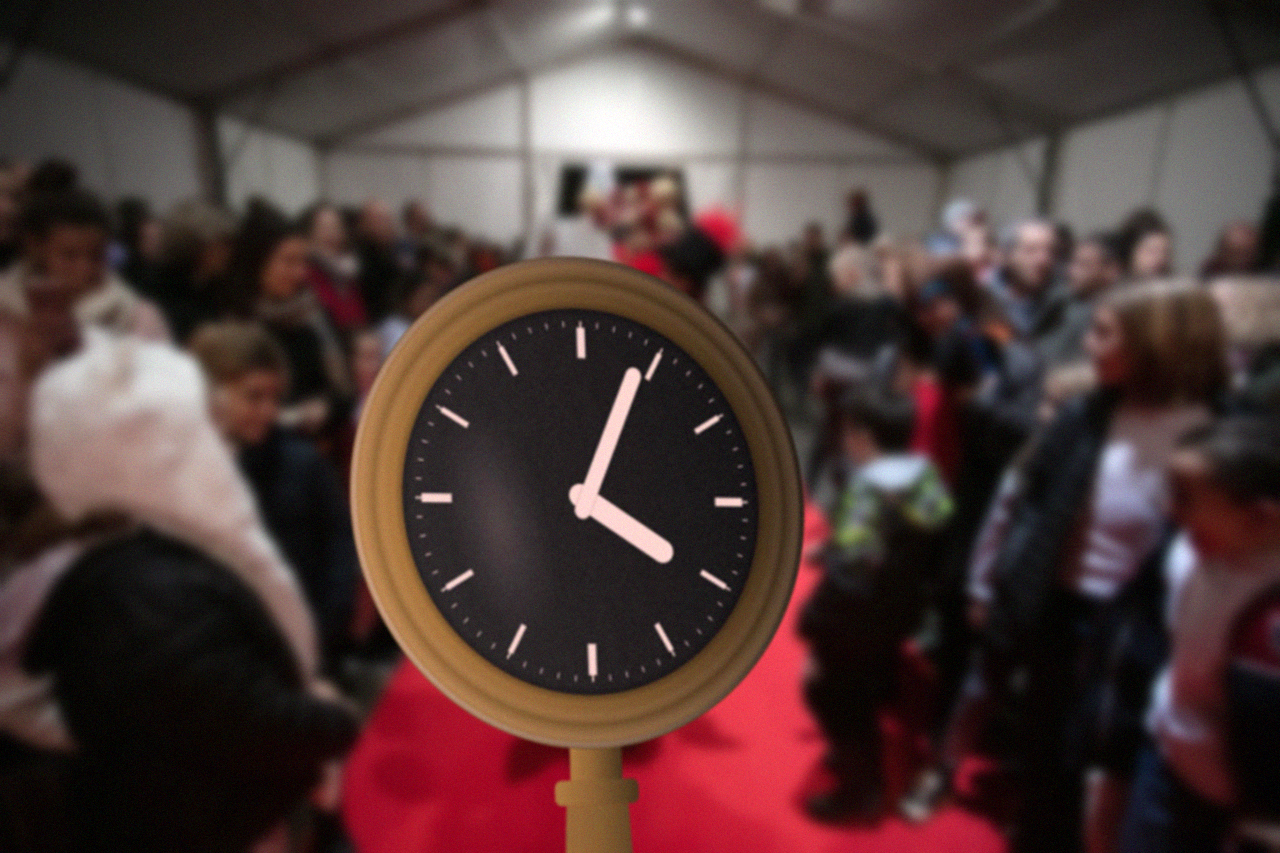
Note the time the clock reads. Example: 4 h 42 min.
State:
4 h 04 min
